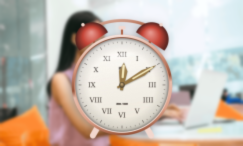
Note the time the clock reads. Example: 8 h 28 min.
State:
12 h 10 min
